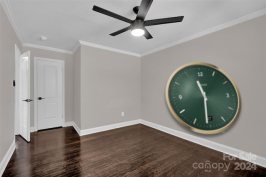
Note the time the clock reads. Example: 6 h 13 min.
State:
11 h 31 min
